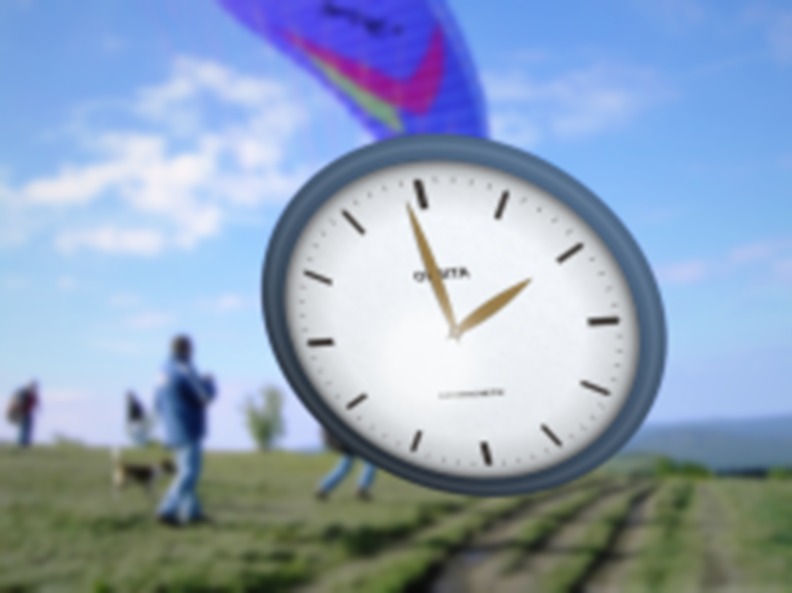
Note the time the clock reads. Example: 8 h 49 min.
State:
1 h 59 min
